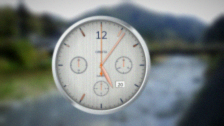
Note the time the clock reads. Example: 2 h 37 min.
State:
5 h 06 min
